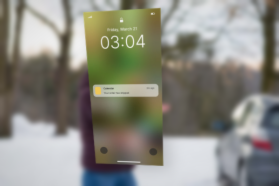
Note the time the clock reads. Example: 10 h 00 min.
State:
3 h 04 min
